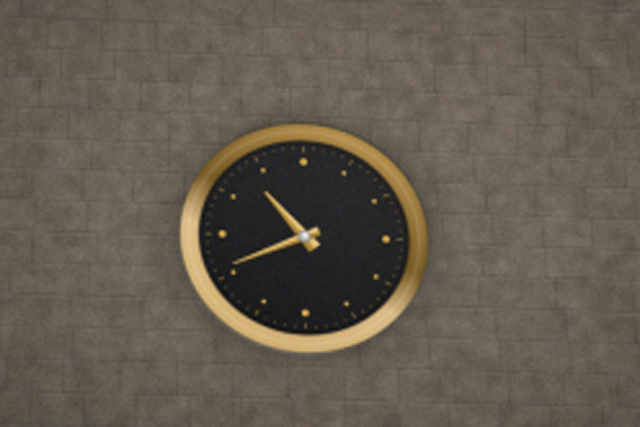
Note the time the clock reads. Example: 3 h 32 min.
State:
10 h 41 min
